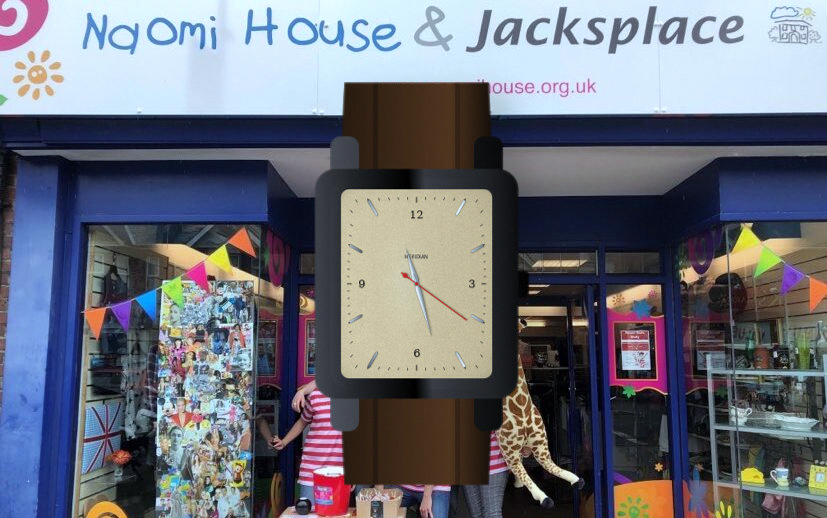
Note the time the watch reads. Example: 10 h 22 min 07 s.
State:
11 h 27 min 21 s
